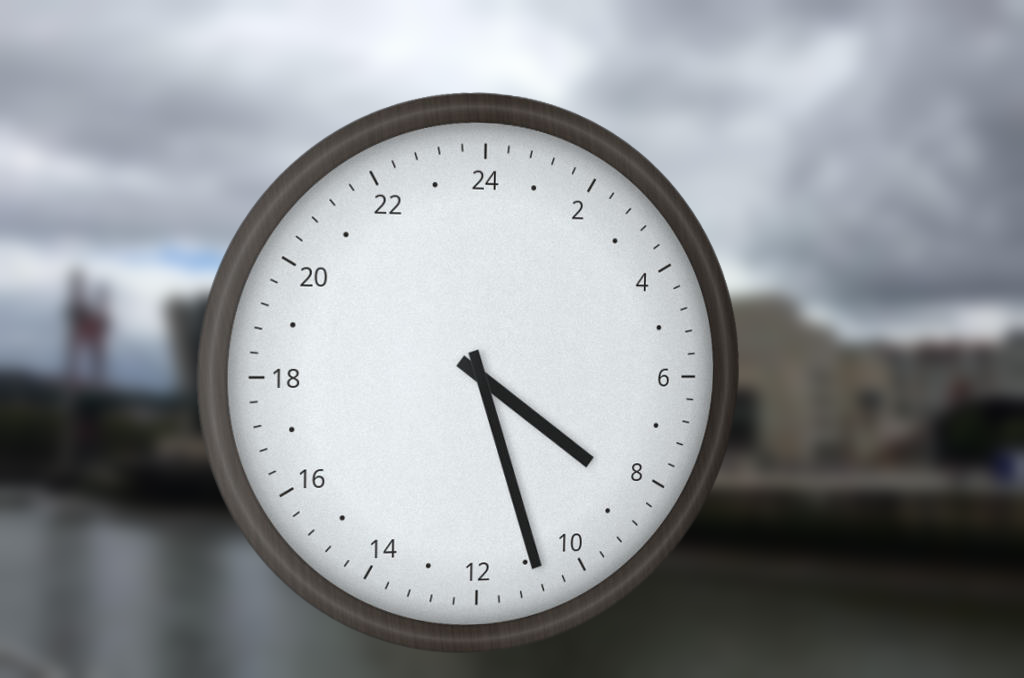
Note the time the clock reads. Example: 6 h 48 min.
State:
8 h 27 min
